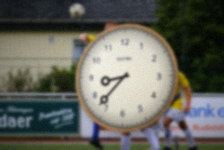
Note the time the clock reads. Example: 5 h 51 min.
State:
8 h 37 min
